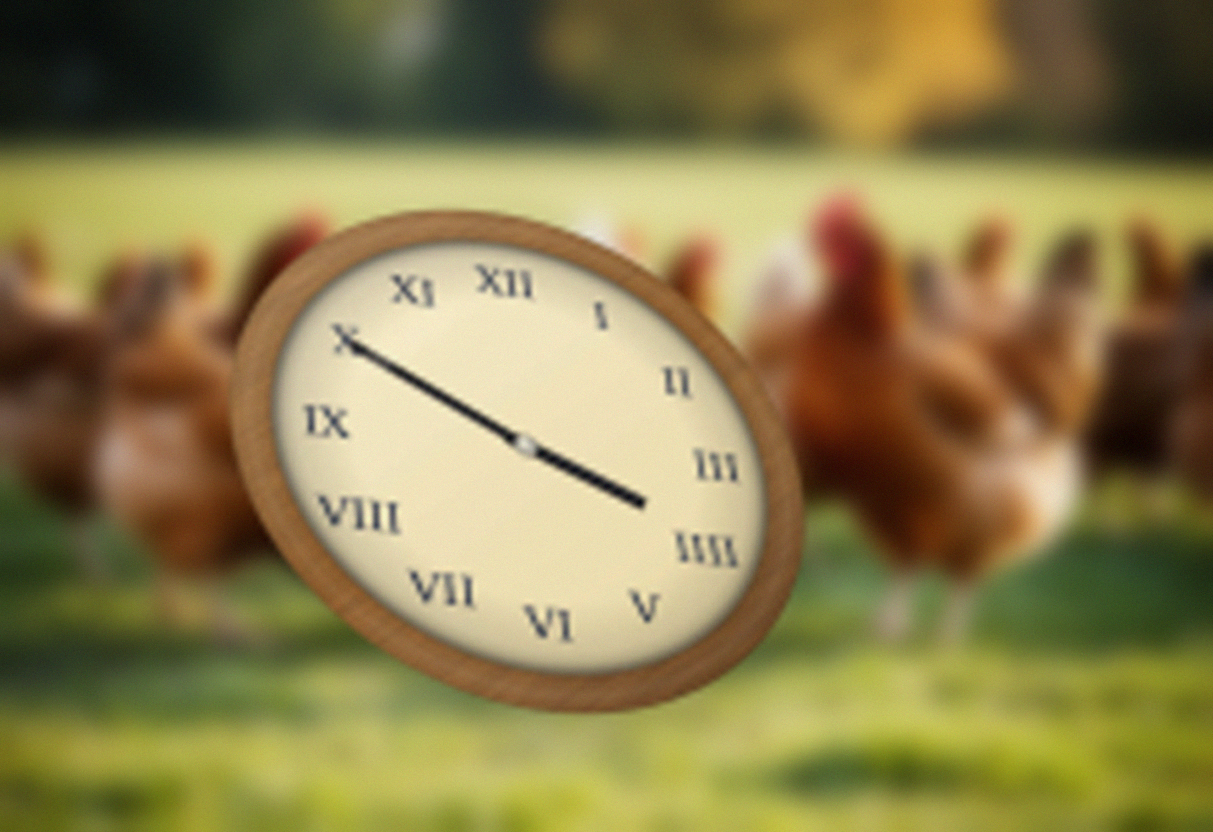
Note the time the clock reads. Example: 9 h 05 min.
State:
3 h 50 min
